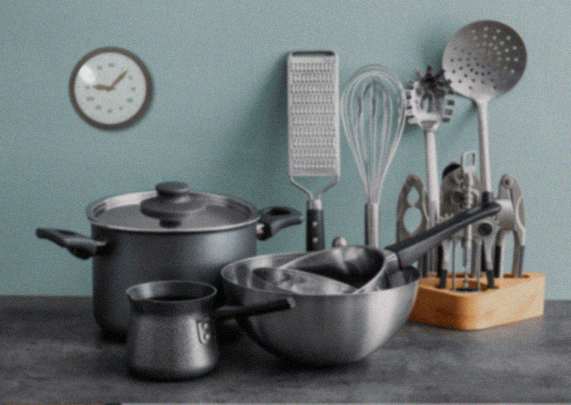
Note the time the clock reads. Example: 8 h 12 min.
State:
9 h 07 min
